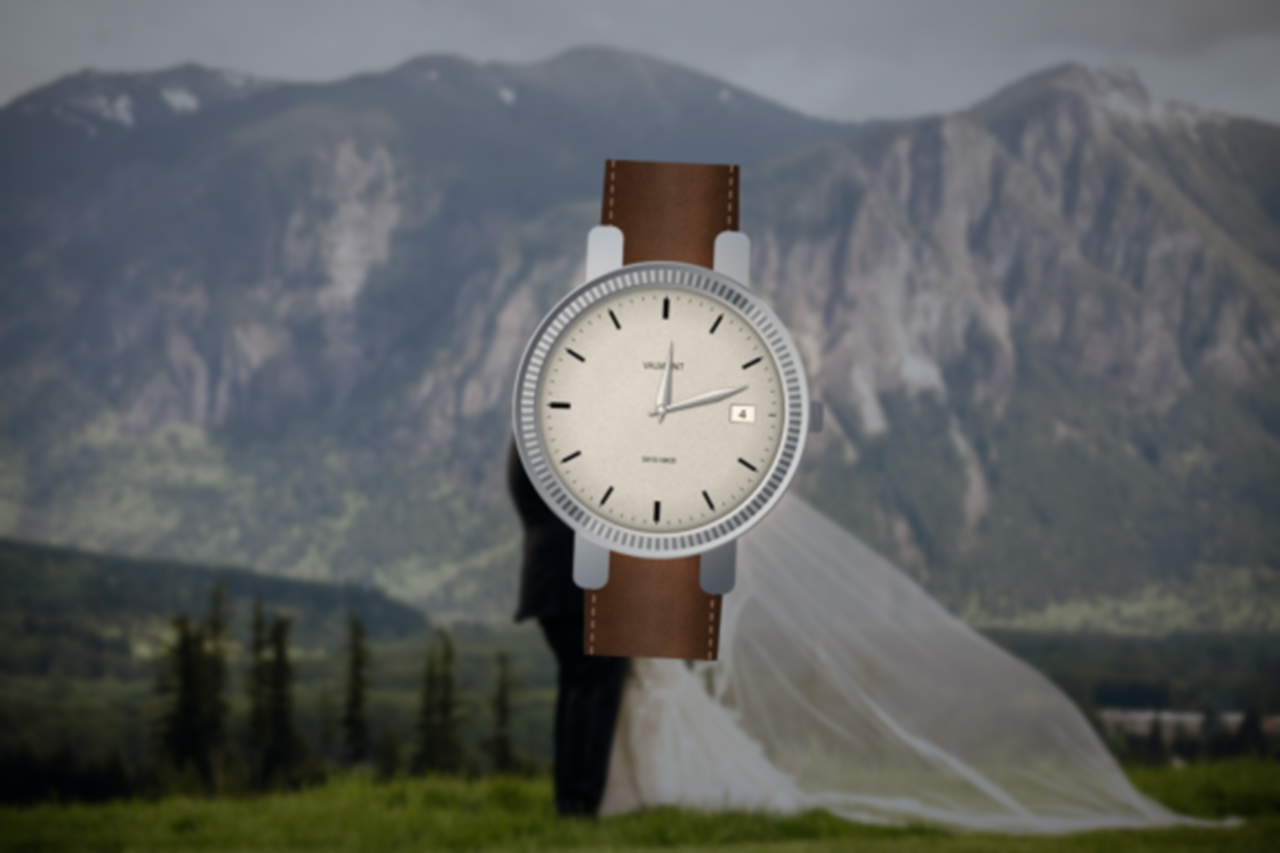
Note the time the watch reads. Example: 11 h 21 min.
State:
12 h 12 min
